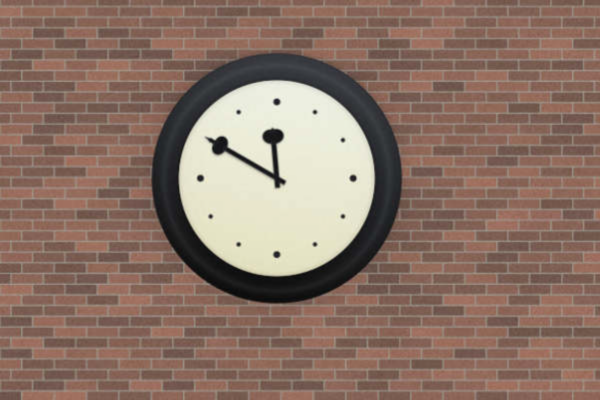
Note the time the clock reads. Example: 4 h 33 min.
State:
11 h 50 min
